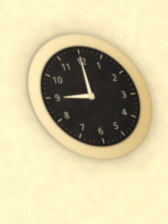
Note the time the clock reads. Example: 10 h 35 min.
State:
9 h 00 min
